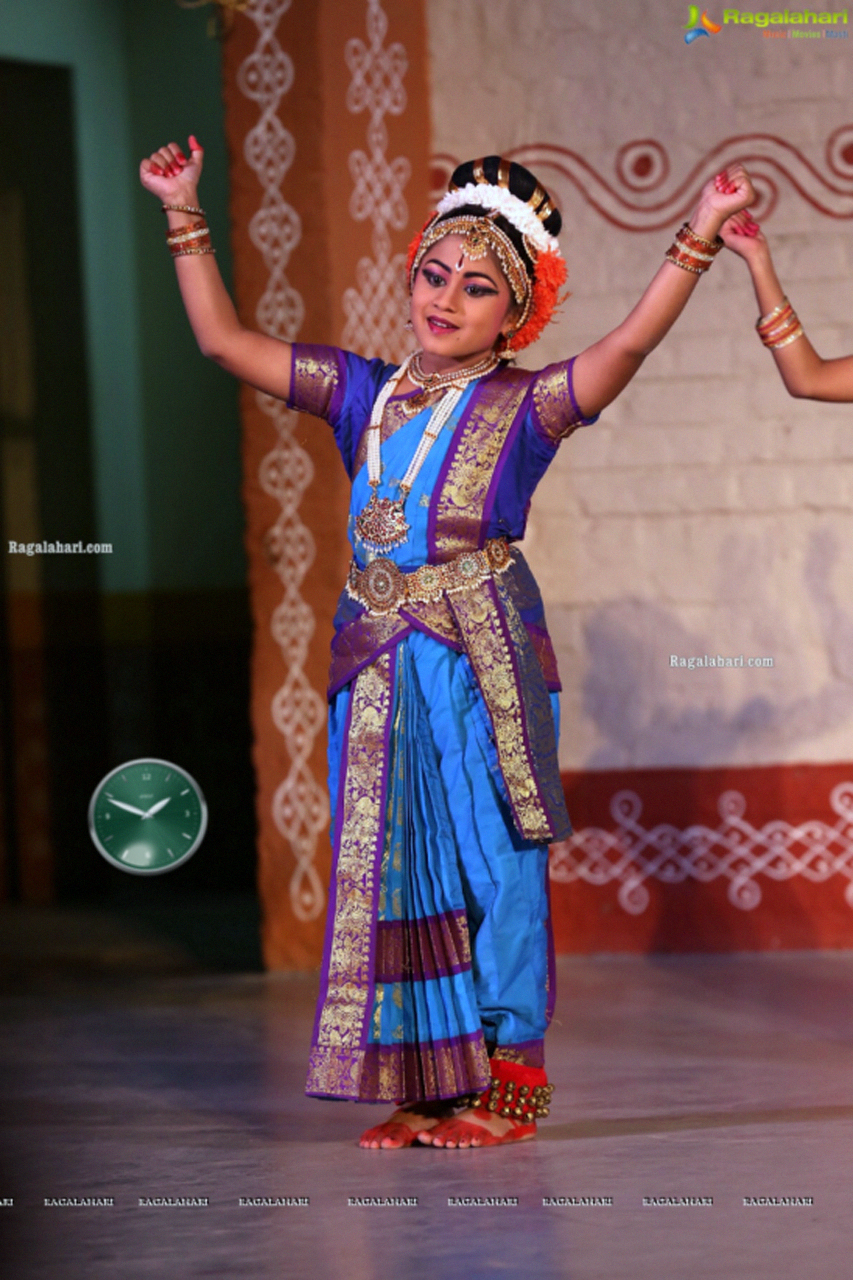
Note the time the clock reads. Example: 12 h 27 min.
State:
1 h 49 min
